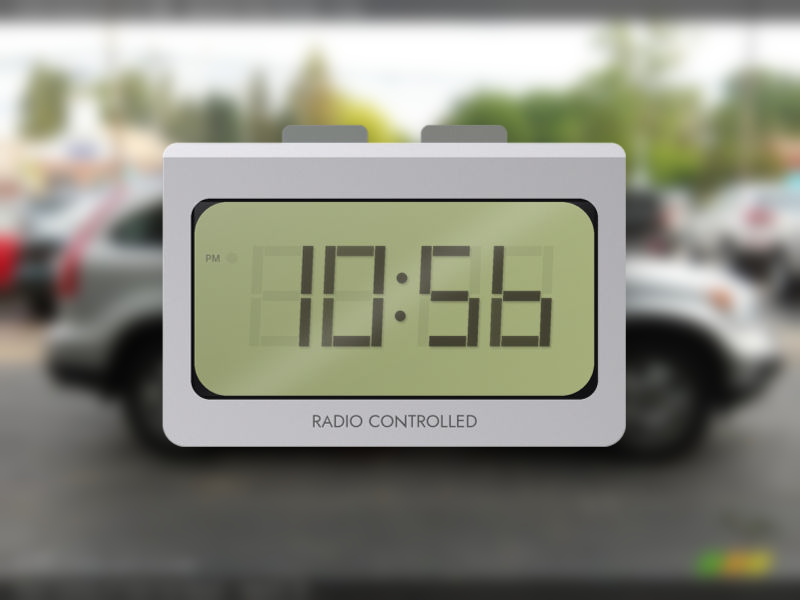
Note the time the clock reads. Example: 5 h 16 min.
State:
10 h 56 min
